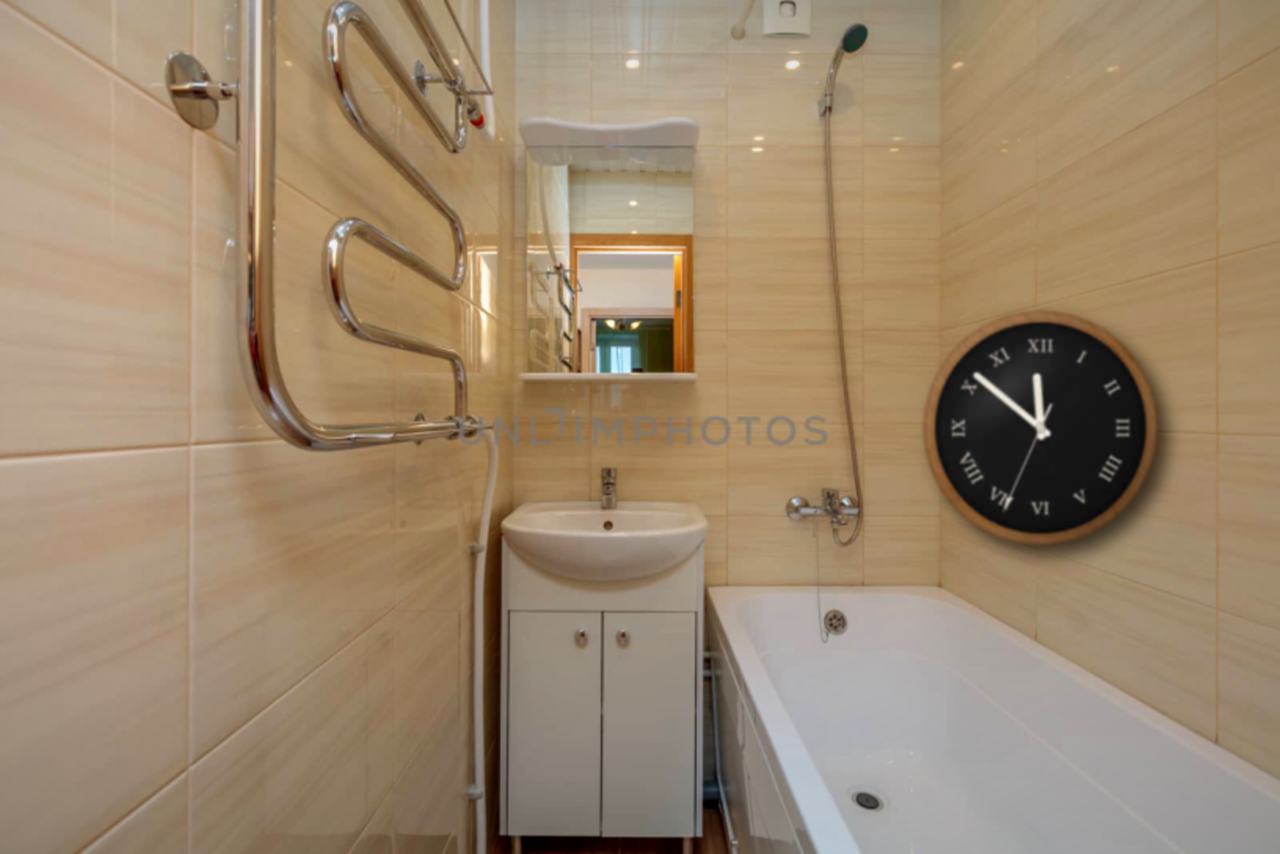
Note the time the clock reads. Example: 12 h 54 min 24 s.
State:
11 h 51 min 34 s
